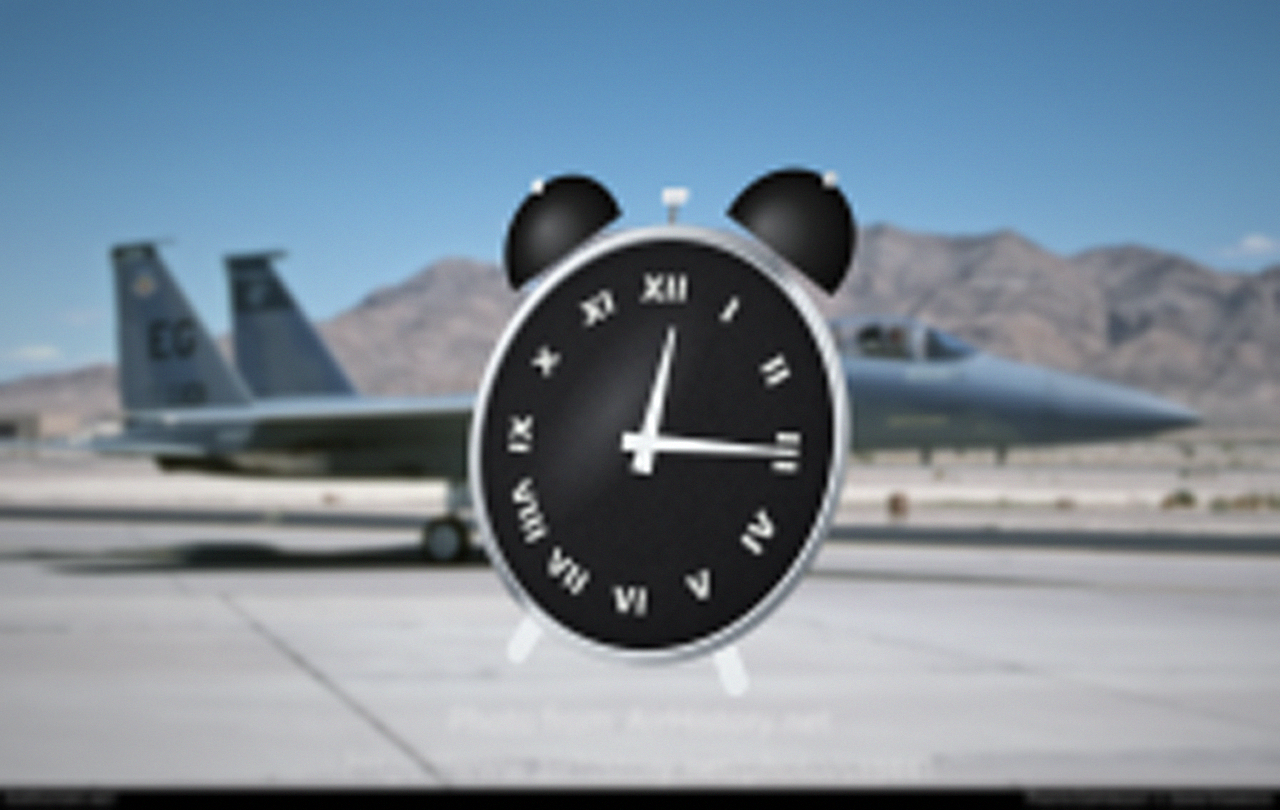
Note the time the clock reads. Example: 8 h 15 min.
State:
12 h 15 min
